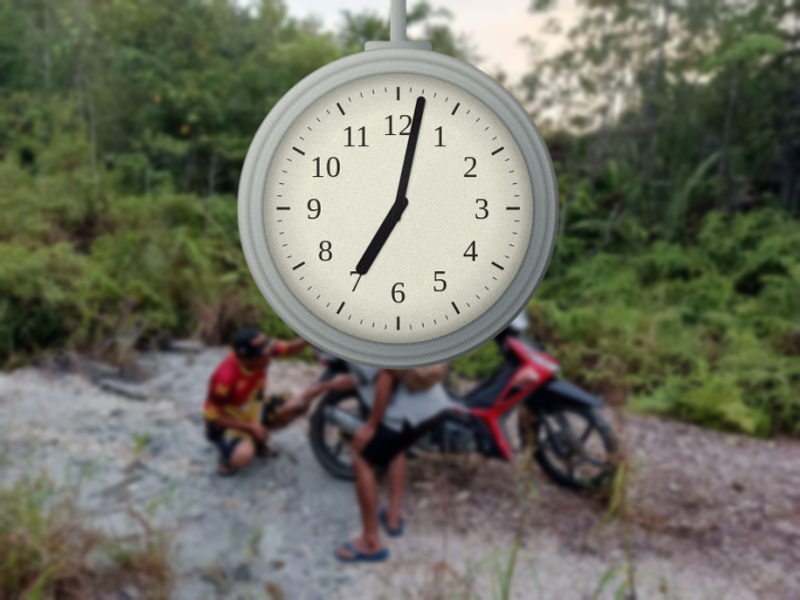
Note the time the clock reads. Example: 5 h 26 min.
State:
7 h 02 min
